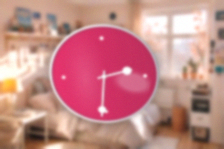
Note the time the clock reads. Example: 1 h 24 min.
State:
2 h 31 min
